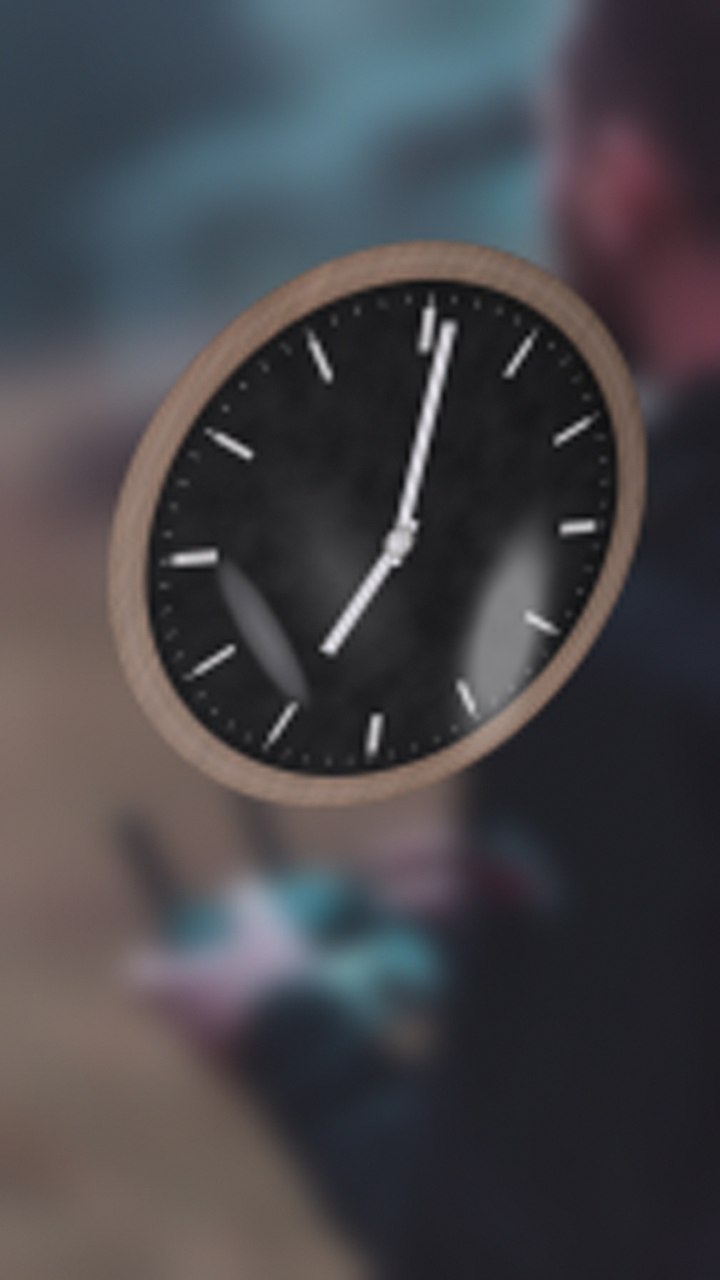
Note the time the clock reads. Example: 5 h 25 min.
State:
7 h 01 min
